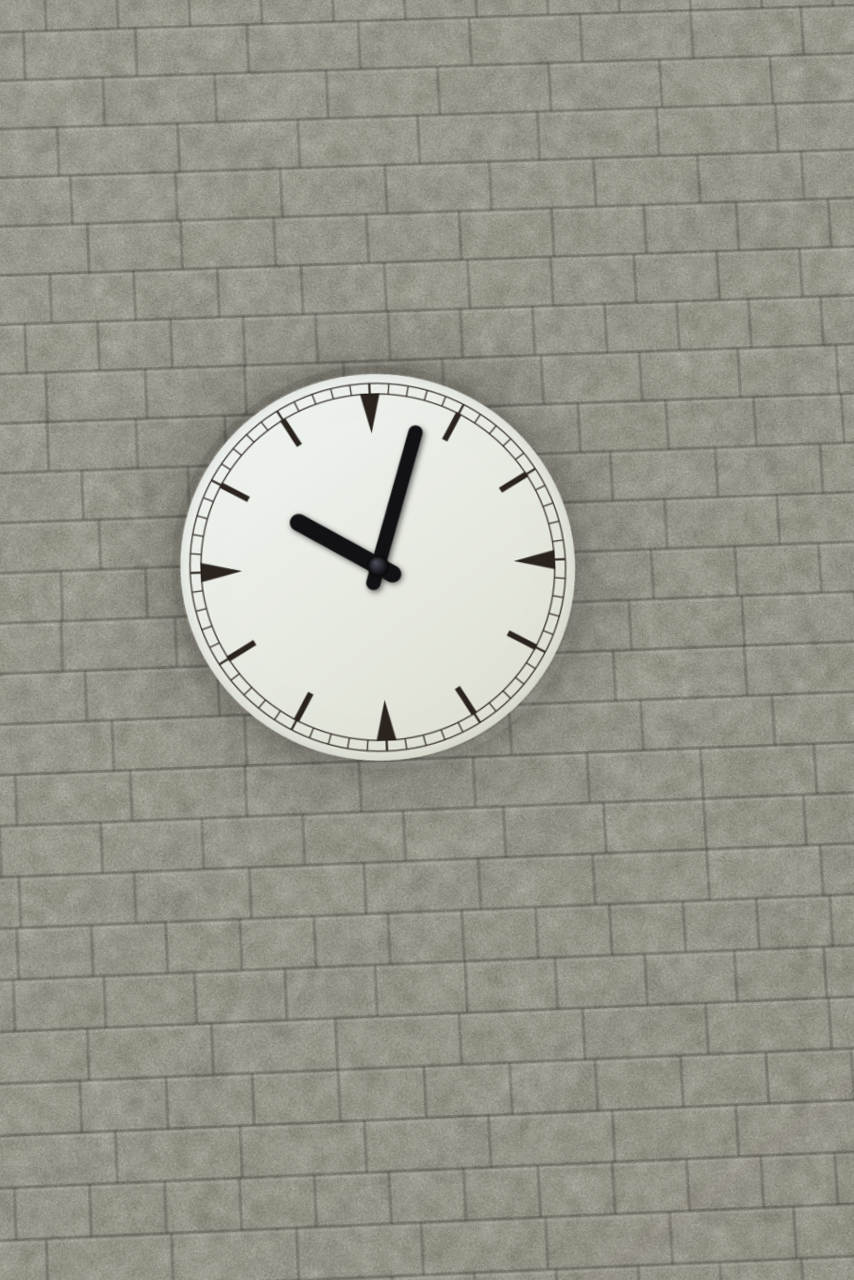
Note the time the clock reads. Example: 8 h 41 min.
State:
10 h 03 min
